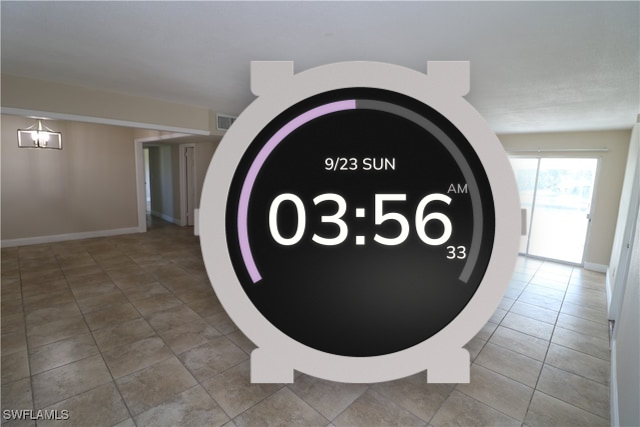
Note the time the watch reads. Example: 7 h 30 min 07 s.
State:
3 h 56 min 33 s
